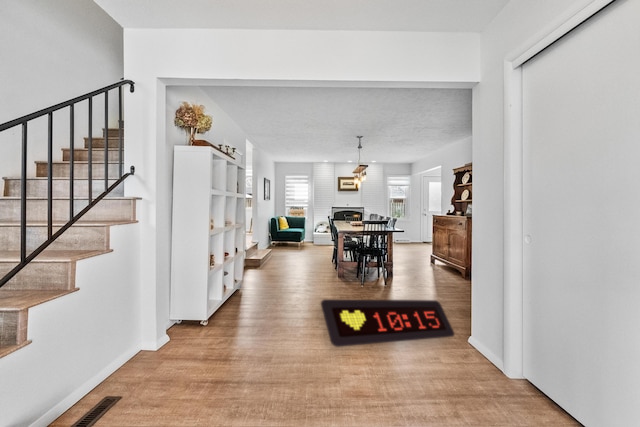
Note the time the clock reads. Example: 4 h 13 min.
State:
10 h 15 min
